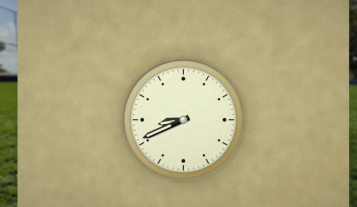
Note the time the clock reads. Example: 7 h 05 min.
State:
8 h 41 min
